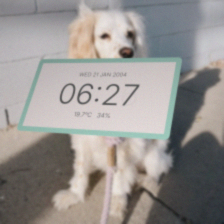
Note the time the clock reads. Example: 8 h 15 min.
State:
6 h 27 min
